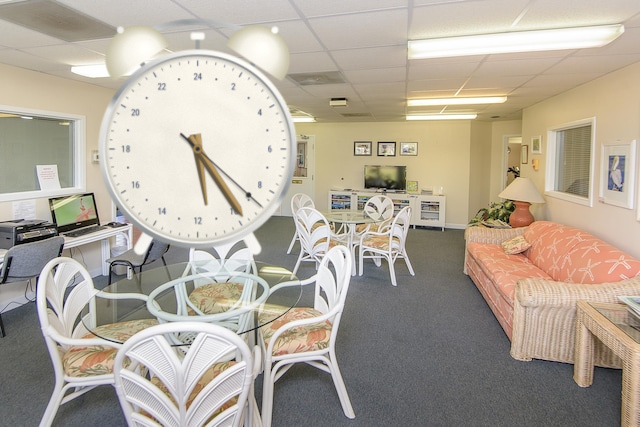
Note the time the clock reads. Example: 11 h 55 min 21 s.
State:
11 h 24 min 22 s
